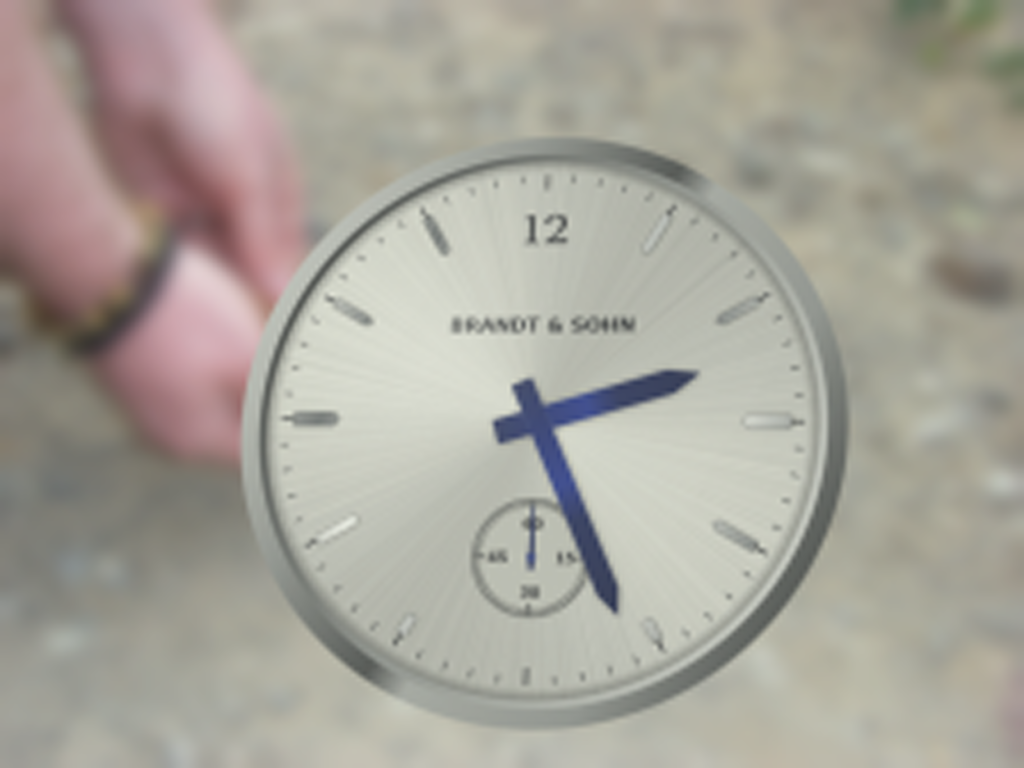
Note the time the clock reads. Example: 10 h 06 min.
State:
2 h 26 min
